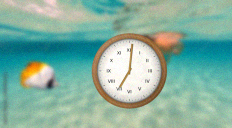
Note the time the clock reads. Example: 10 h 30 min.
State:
7 h 01 min
